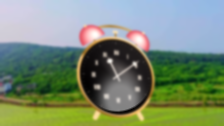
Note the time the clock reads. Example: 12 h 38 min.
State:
11 h 09 min
